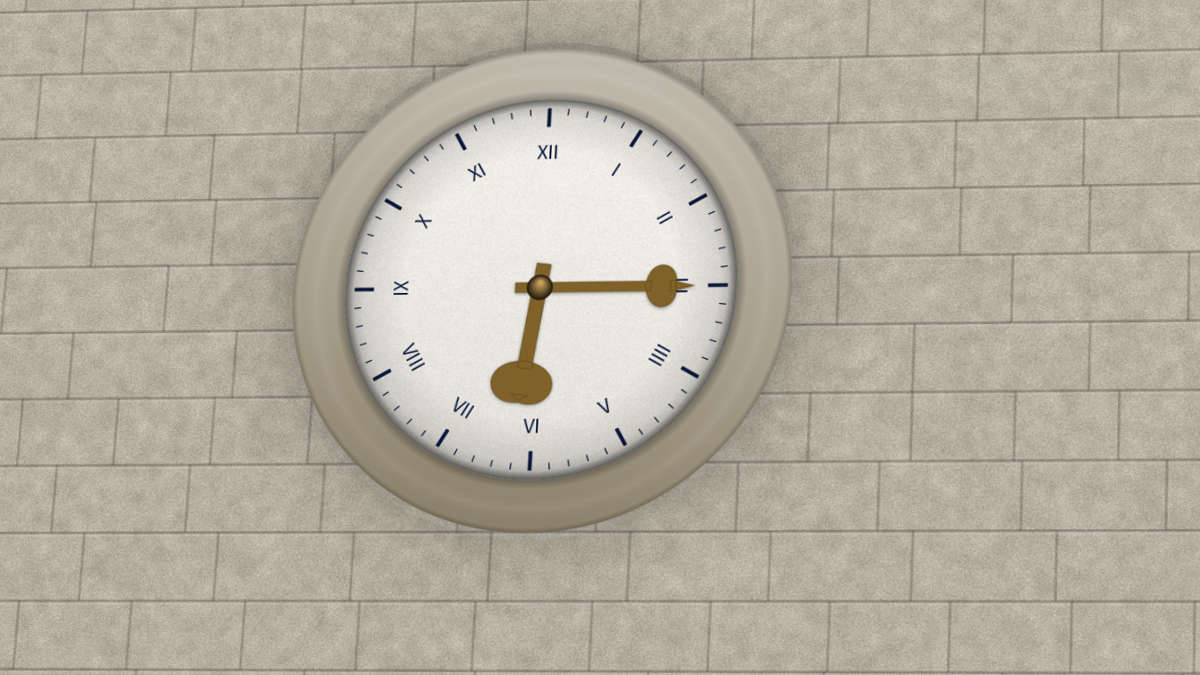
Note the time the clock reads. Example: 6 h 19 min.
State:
6 h 15 min
